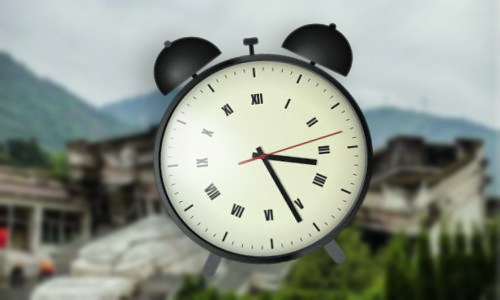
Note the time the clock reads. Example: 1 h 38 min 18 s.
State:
3 h 26 min 13 s
